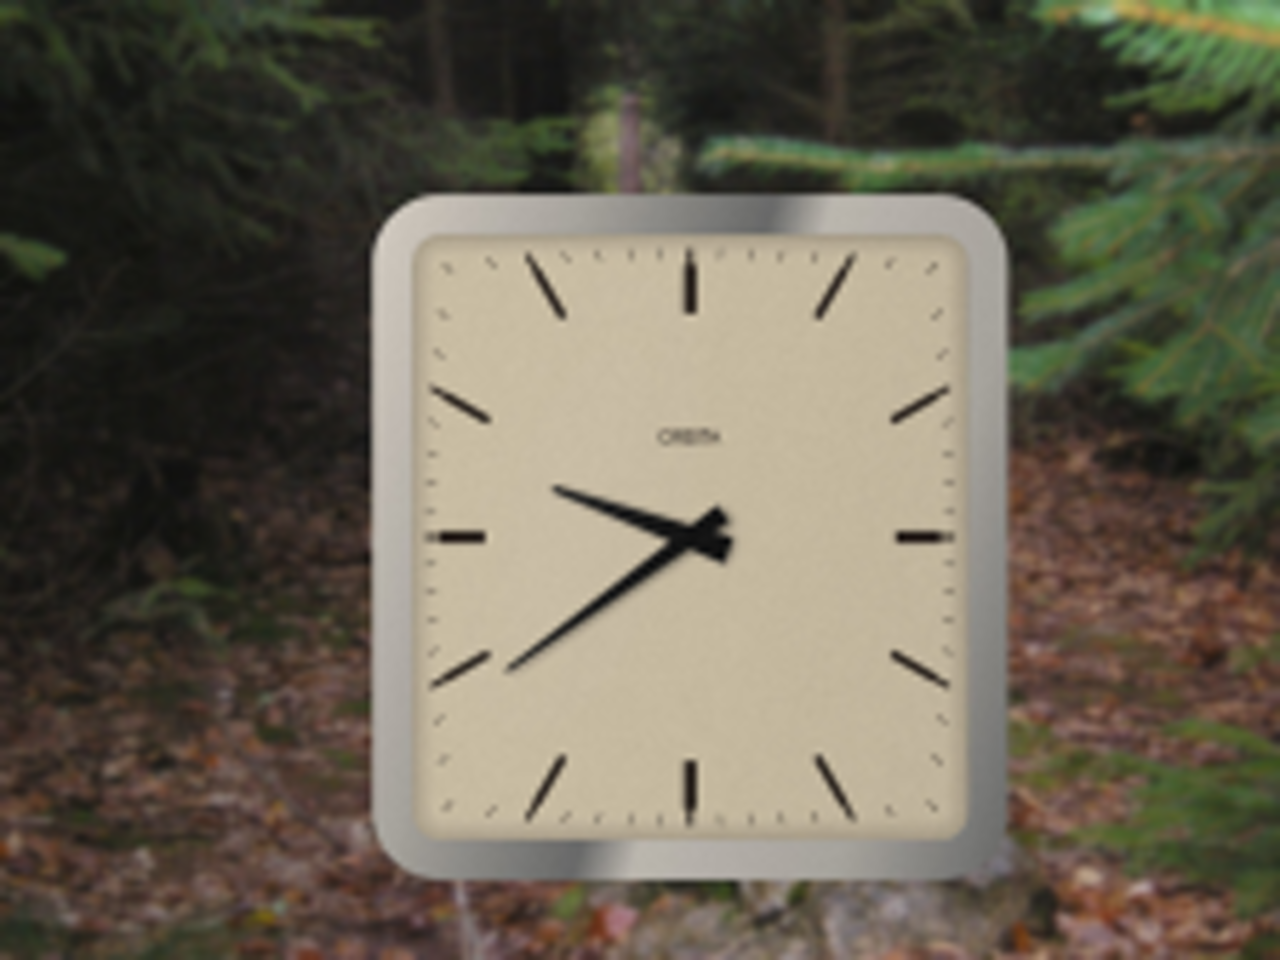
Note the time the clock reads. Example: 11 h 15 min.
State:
9 h 39 min
